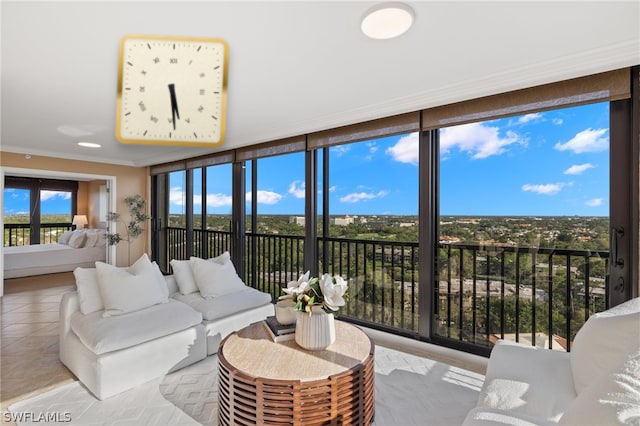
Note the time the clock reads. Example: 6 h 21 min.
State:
5 h 29 min
